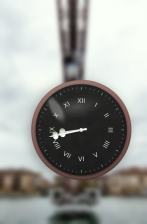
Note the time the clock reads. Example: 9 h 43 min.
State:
8 h 43 min
